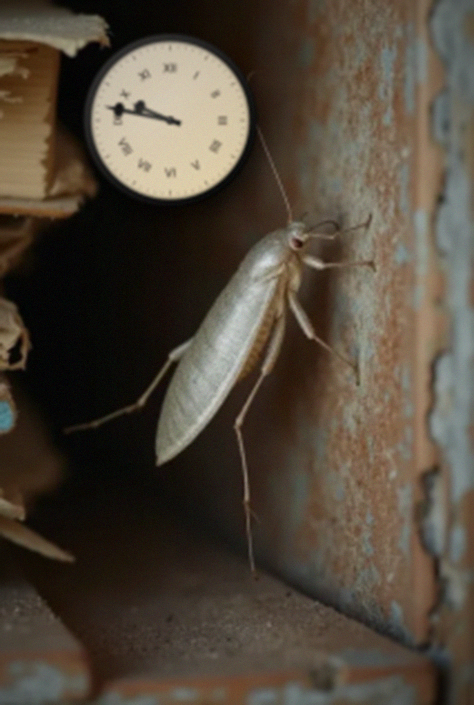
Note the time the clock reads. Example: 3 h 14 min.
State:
9 h 47 min
